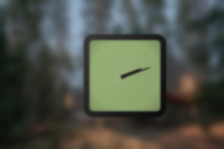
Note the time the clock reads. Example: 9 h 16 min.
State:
2 h 12 min
